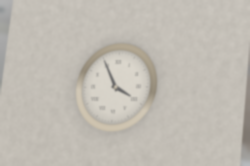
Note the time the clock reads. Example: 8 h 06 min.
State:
3 h 55 min
